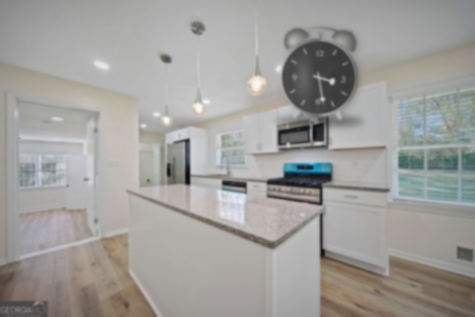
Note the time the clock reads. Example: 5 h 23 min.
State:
3 h 28 min
